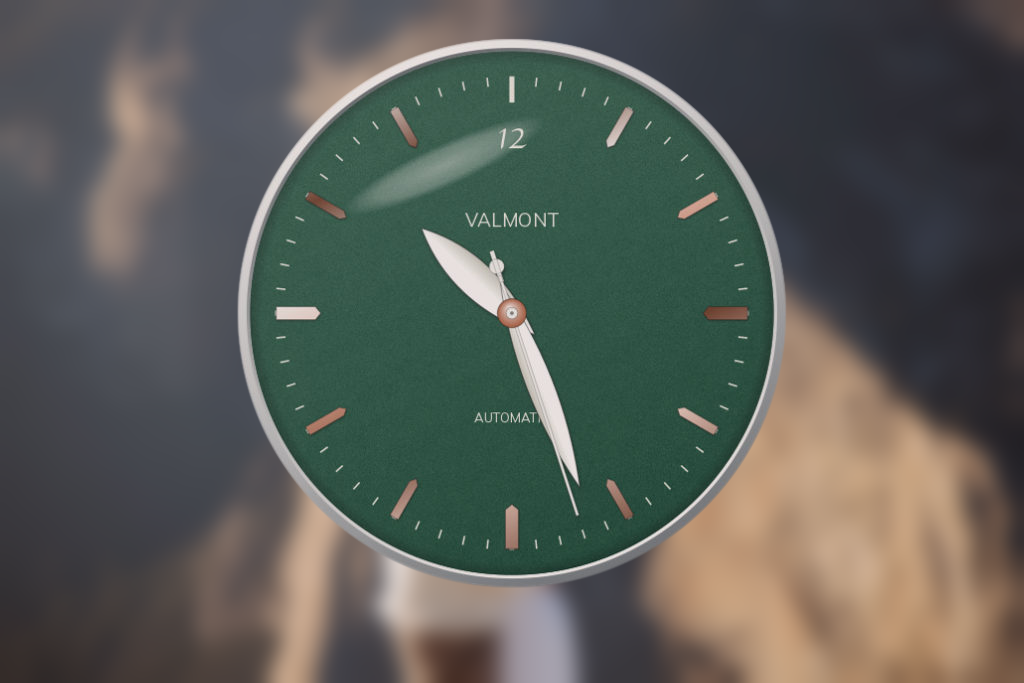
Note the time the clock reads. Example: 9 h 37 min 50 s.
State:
10 h 26 min 27 s
